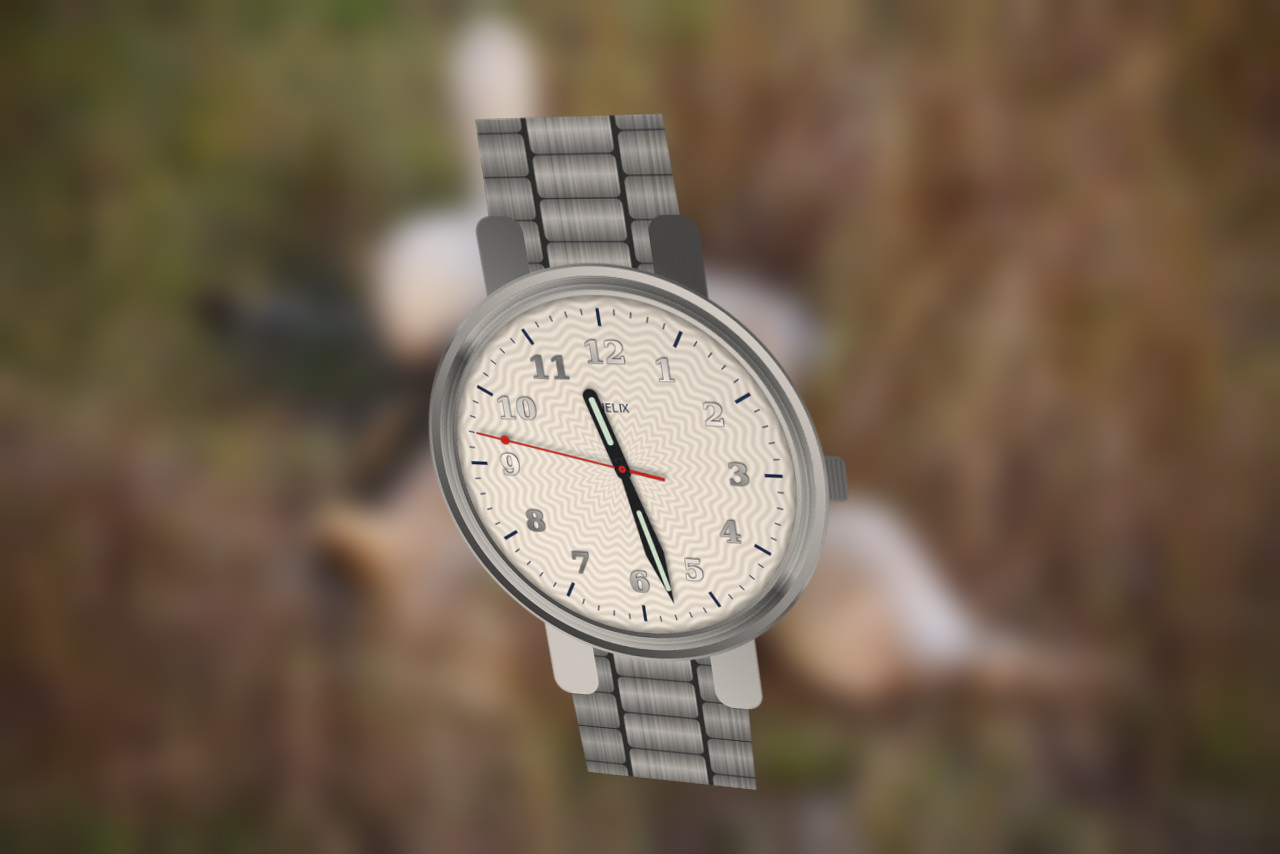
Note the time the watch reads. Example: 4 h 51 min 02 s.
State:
11 h 27 min 47 s
